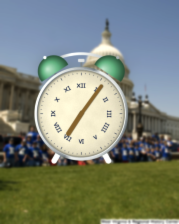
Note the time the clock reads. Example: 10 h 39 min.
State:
7 h 06 min
